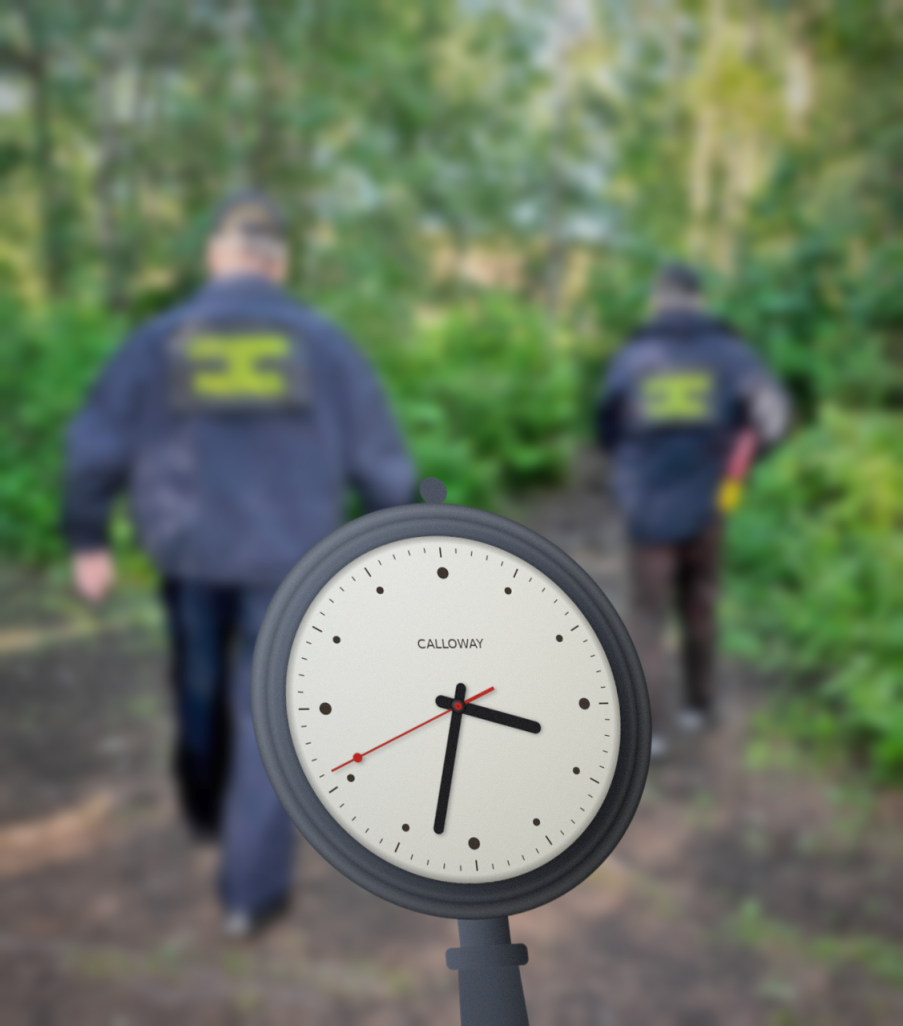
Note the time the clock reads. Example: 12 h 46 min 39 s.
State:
3 h 32 min 41 s
